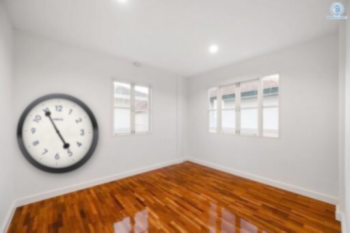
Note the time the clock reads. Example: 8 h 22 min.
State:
4 h 55 min
